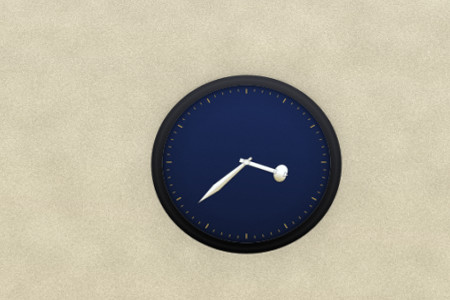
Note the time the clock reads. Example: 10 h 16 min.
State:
3 h 38 min
